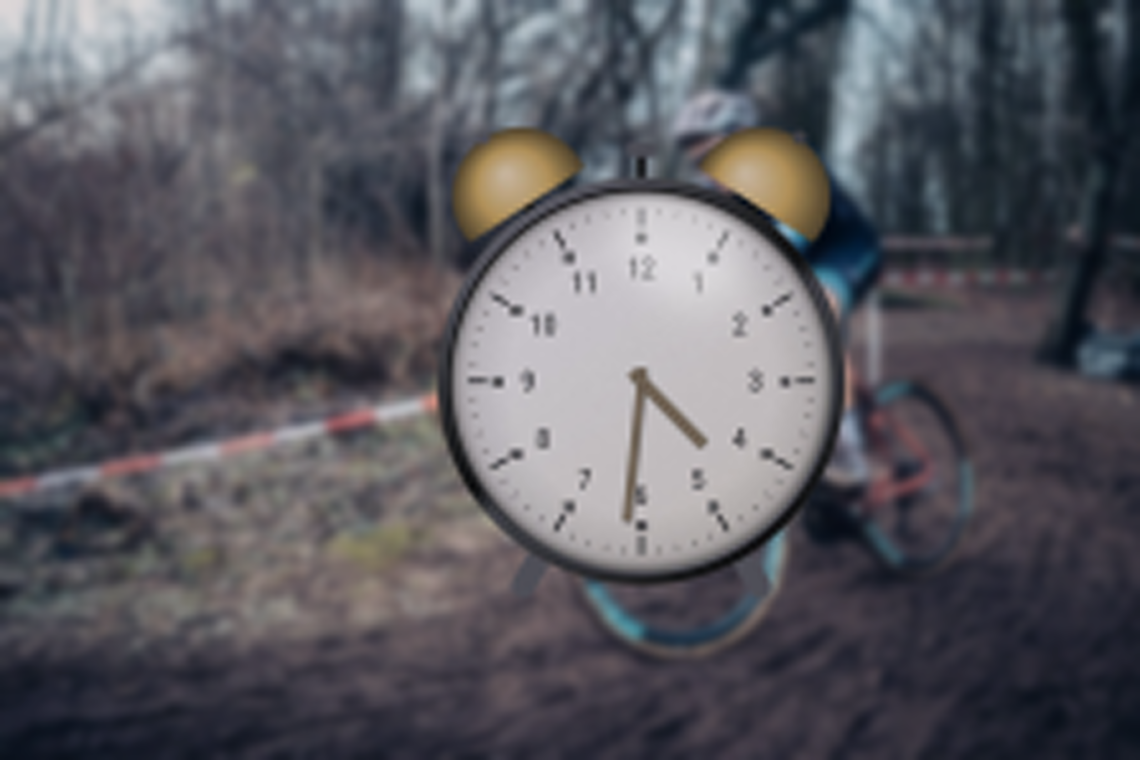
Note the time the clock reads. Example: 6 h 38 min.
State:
4 h 31 min
